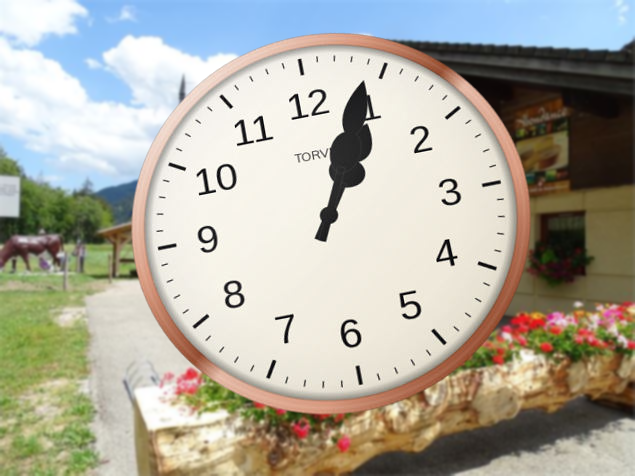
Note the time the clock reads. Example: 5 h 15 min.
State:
1 h 04 min
